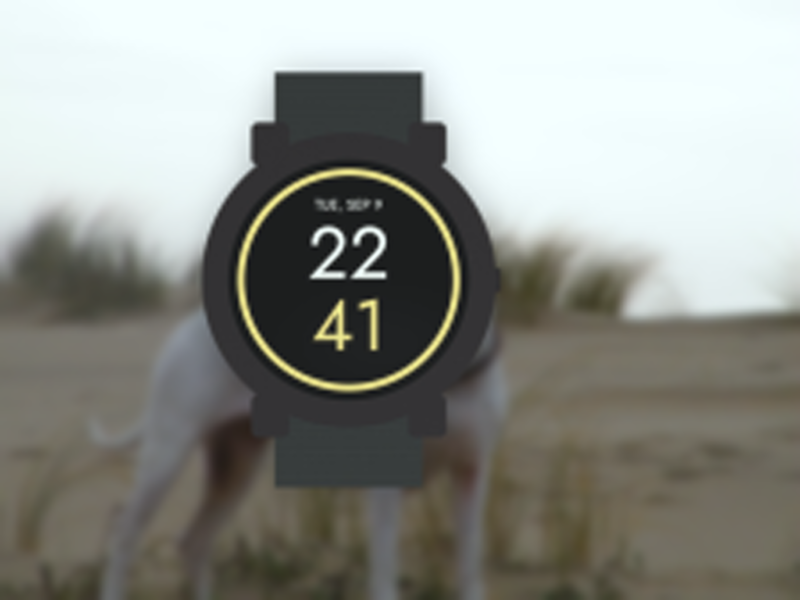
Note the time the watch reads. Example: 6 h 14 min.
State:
22 h 41 min
